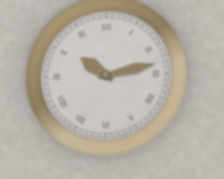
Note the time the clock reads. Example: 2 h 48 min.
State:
10 h 13 min
